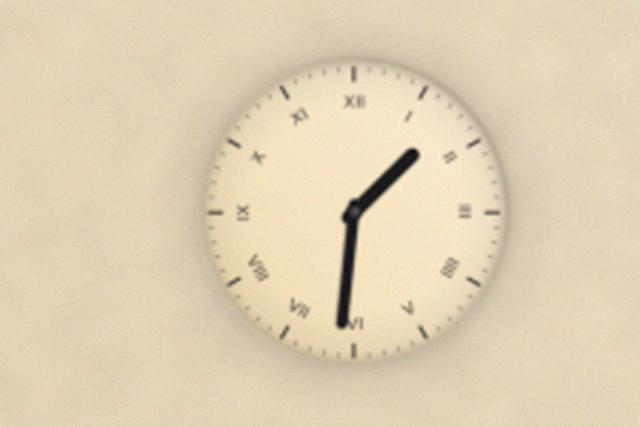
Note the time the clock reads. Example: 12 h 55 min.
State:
1 h 31 min
